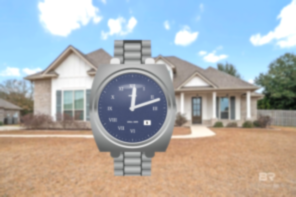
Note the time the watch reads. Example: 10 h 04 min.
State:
12 h 12 min
